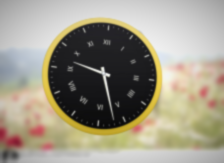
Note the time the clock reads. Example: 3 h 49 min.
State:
9 h 27 min
